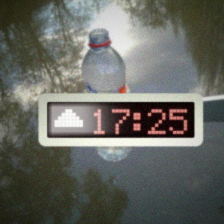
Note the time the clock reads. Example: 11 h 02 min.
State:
17 h 25 min
